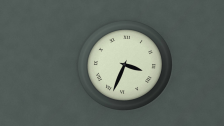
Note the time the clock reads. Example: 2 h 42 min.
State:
3 h 33 min
